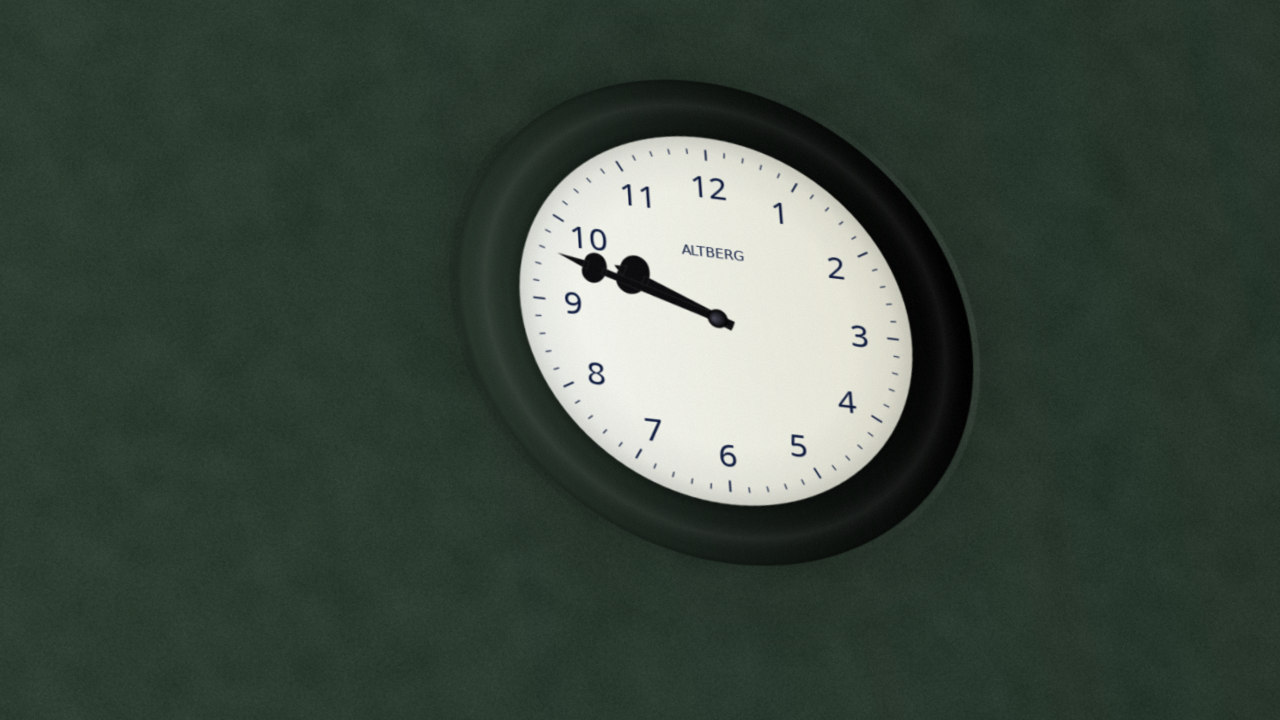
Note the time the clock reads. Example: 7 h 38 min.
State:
9 h 48 min
